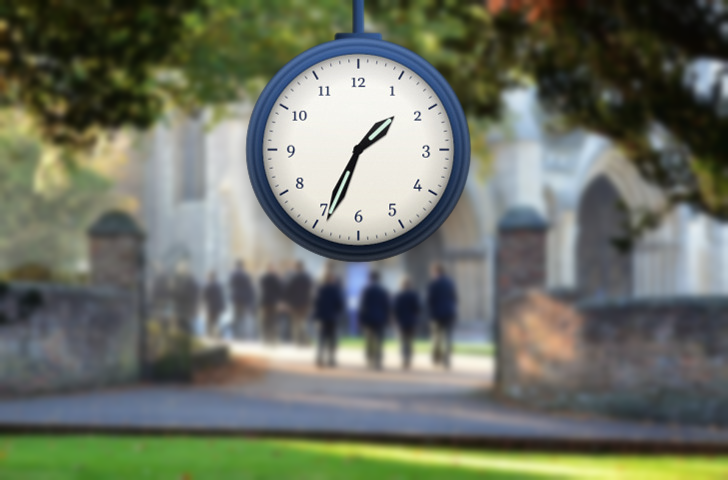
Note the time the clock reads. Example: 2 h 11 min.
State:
1 h 34 min
